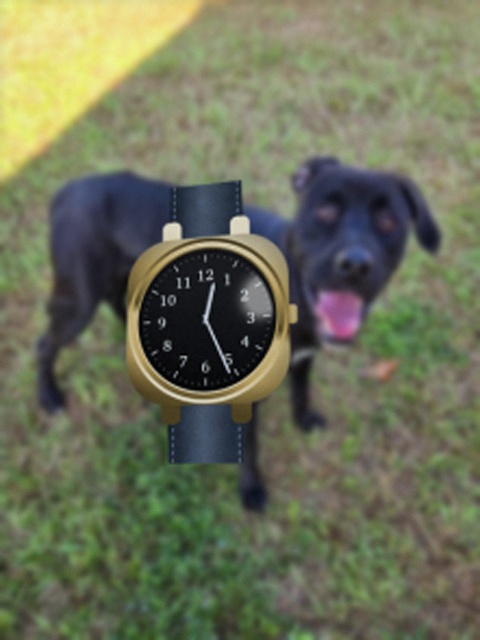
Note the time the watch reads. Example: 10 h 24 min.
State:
12 h 26 min
